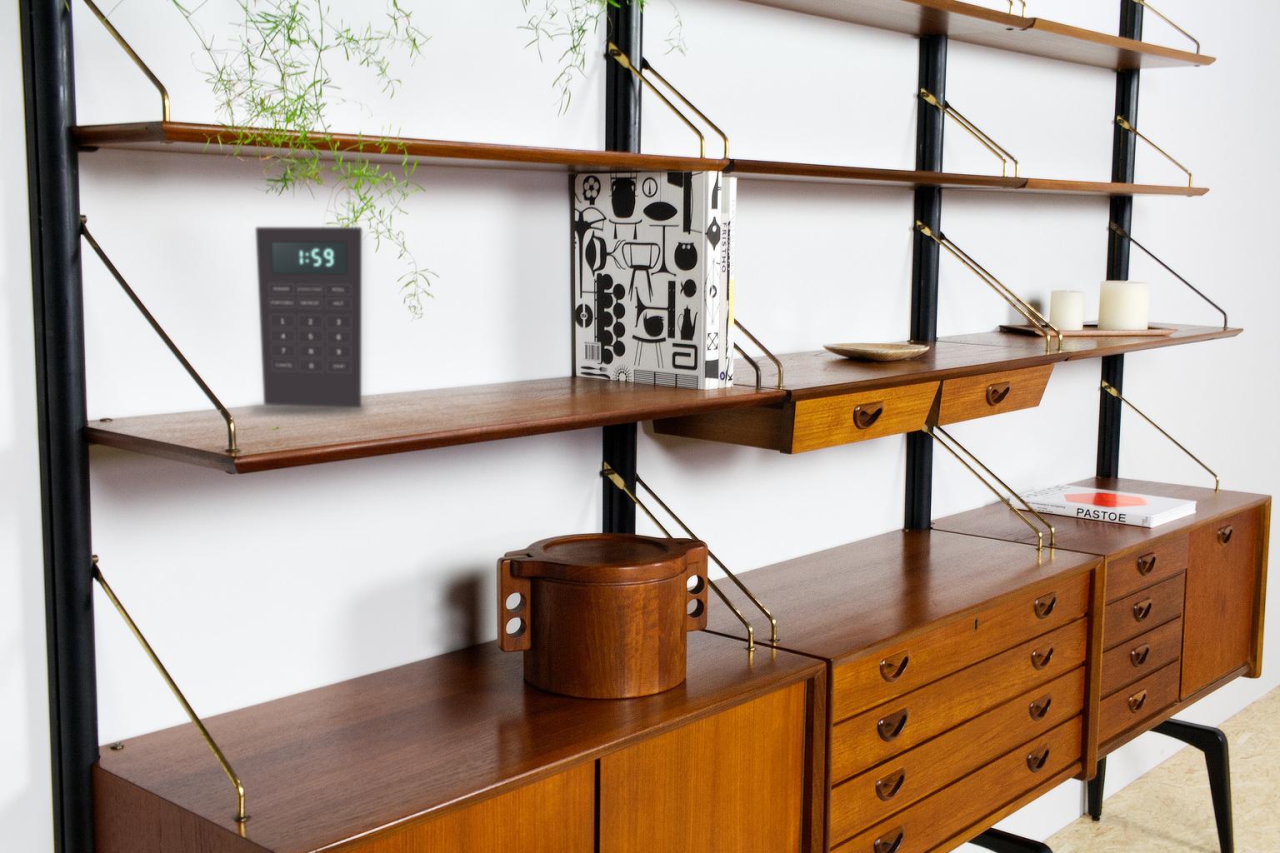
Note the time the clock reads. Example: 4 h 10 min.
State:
1 h 59 min
